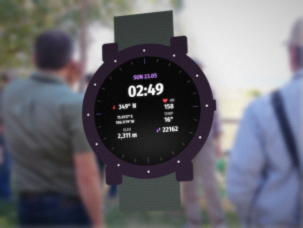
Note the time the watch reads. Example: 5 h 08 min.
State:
2 h 49 min
